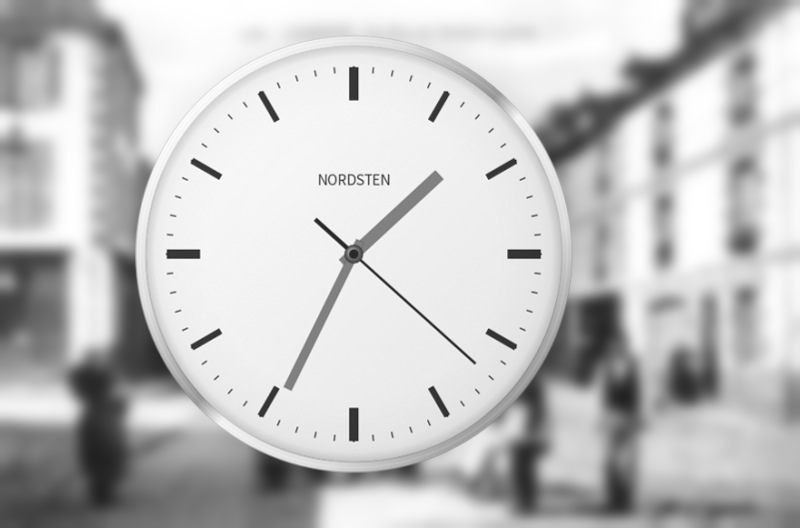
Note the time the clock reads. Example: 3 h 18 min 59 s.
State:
1 h 34 min 22 s
